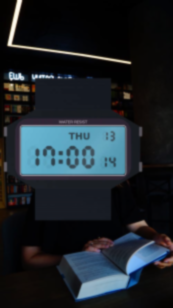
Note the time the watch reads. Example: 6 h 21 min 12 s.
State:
17 h 00 min 14 s
